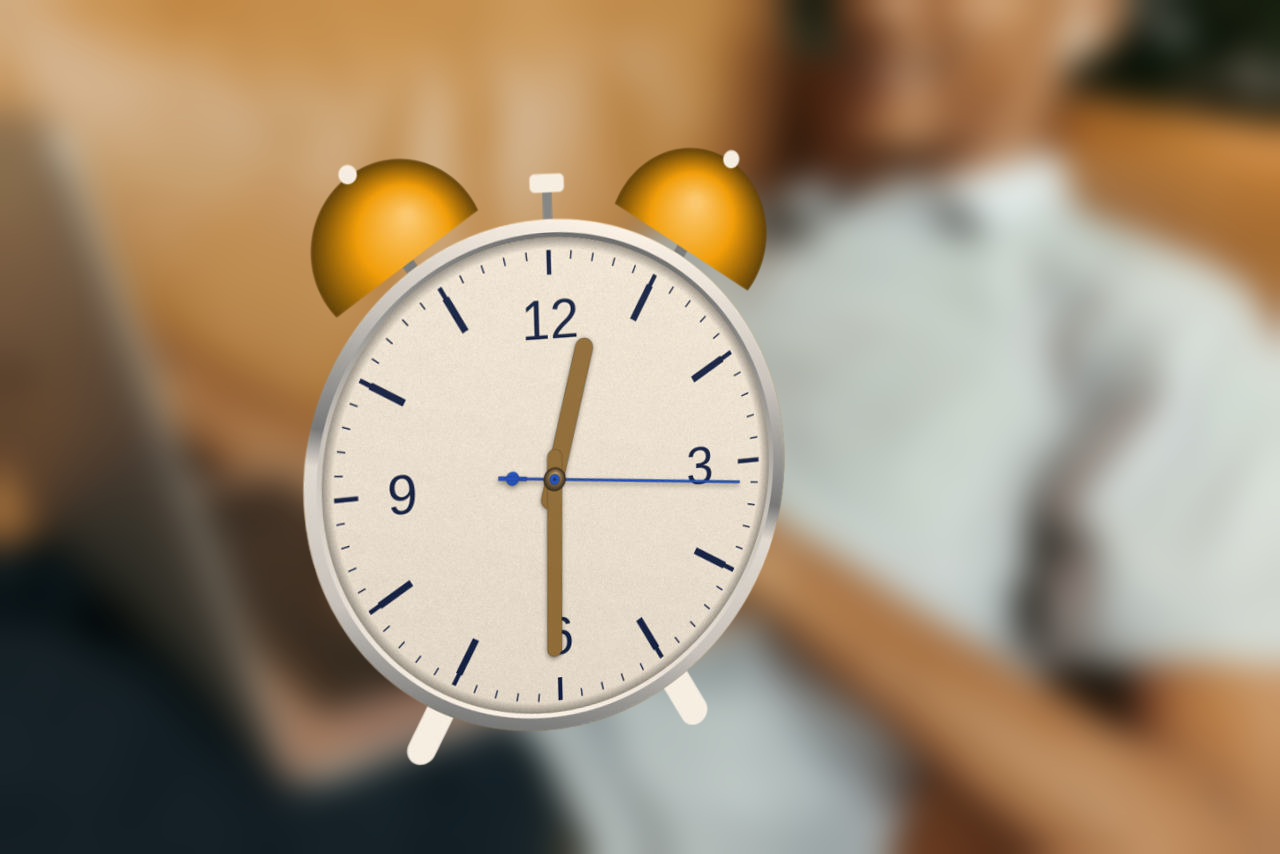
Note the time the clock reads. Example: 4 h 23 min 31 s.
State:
12 h 30 min 16 s
